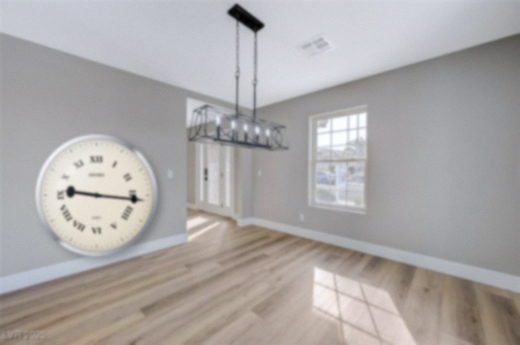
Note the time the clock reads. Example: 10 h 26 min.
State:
9 h 16 min
